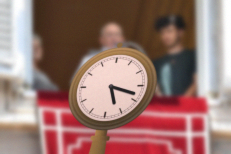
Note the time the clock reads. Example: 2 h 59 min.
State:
5 h 18 min
